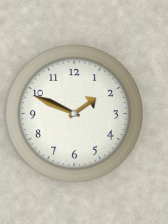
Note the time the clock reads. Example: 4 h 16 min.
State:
1 h 49 min
